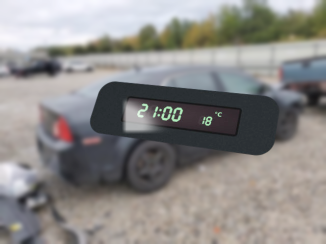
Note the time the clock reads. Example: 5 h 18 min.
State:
21 h 00 min
